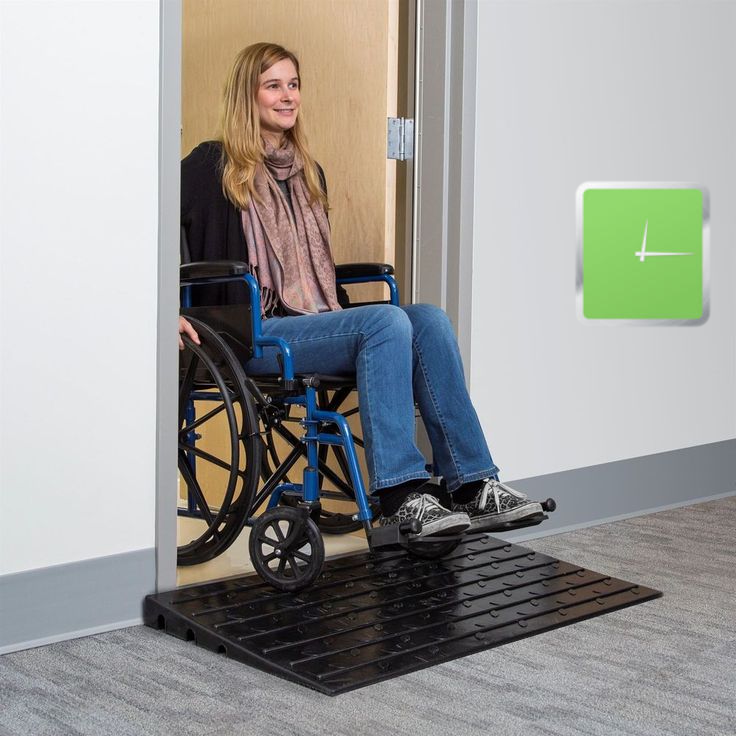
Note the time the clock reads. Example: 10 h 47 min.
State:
12 h 15 min
